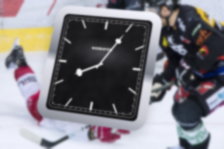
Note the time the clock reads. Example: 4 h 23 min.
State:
8 h 05 min
